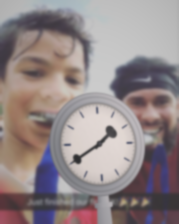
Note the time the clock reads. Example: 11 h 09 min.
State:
1 h 40 min
